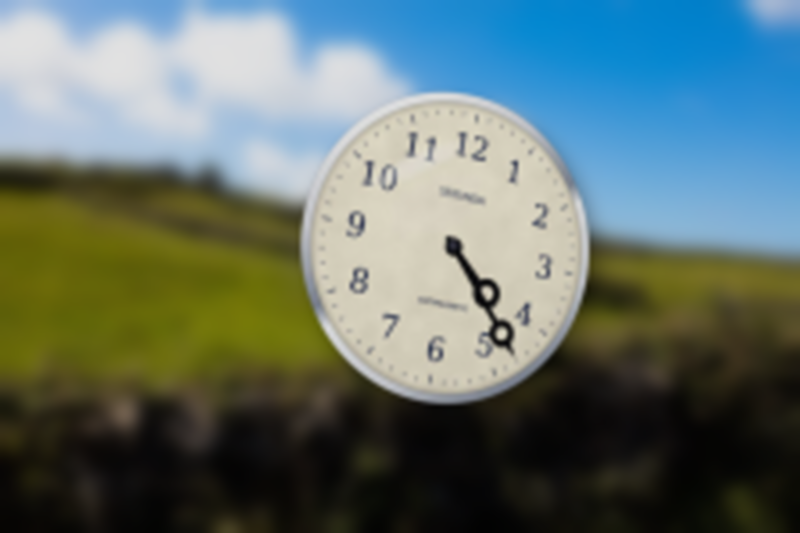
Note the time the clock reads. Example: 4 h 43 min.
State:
4 h 23 min
